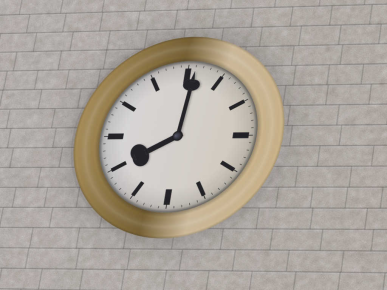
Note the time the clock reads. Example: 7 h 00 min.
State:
8 h 01 min
